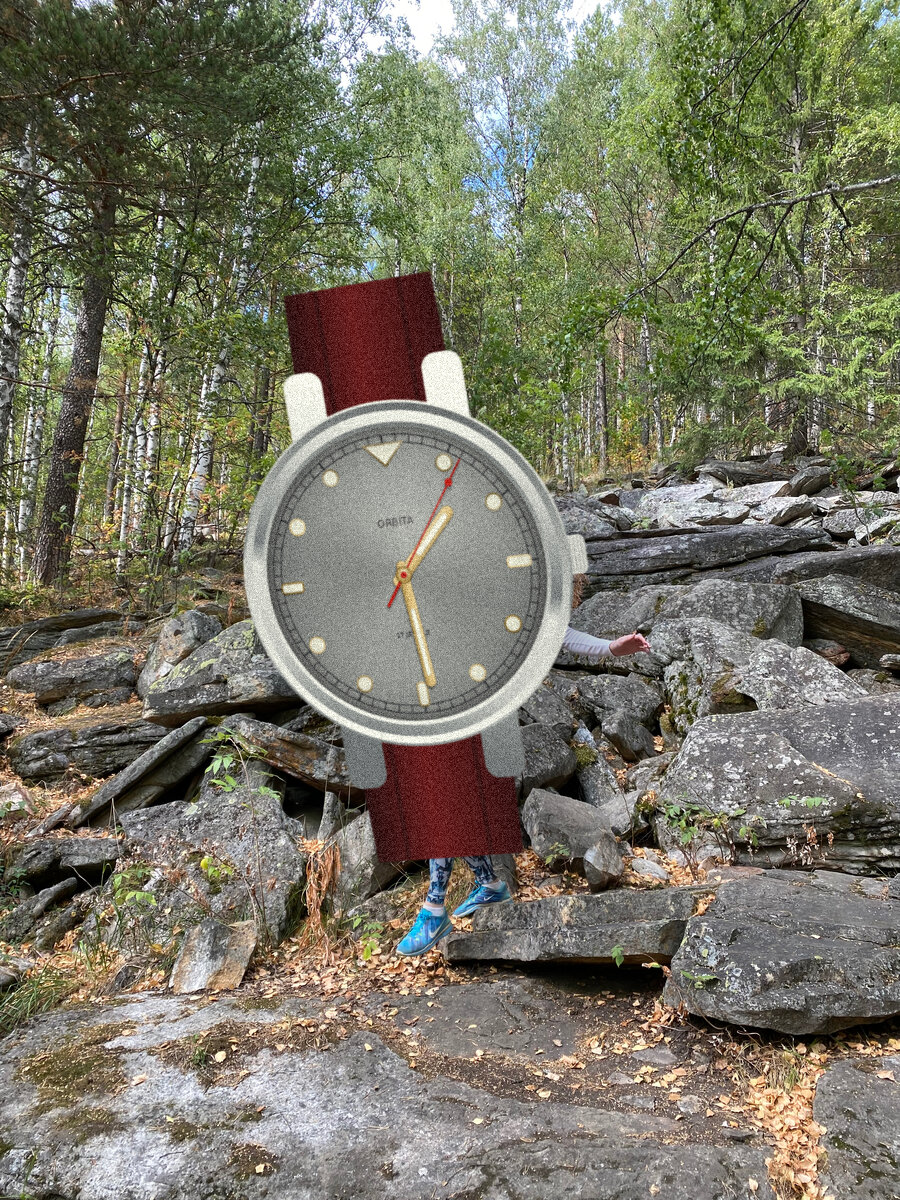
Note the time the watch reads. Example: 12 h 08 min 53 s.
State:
1 h 29 min 06 s
